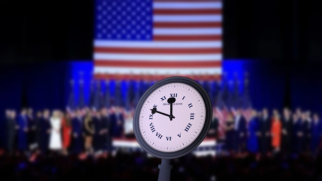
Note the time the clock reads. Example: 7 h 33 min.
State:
11 h 48 min
